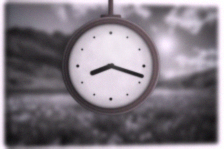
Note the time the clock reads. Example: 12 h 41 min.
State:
8 h 18 min
